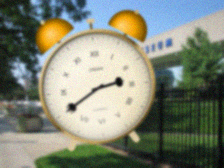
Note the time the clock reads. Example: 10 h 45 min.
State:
2 h 40 min
